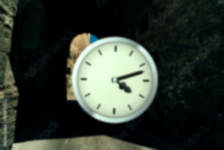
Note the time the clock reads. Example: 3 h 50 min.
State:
4 h 12 min
